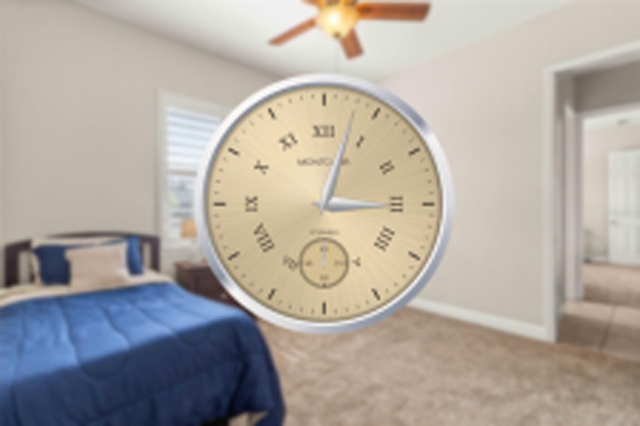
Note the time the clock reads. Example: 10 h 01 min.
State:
3 h 03 min
